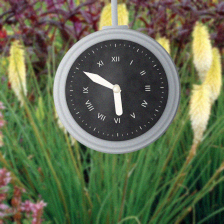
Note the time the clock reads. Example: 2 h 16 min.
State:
5 h 50 min
